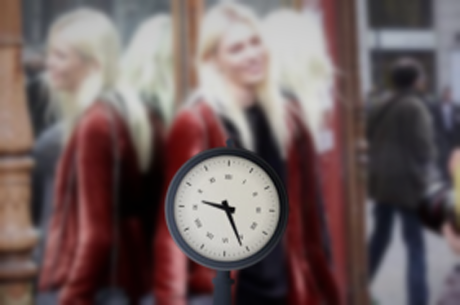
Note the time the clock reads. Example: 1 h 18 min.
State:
9 h 26 min
